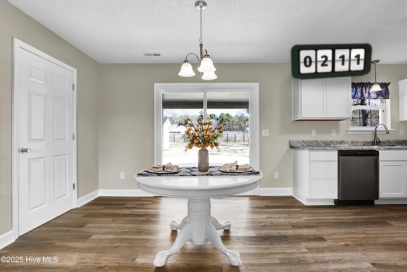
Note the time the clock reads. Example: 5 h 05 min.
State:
2 h 11 min
